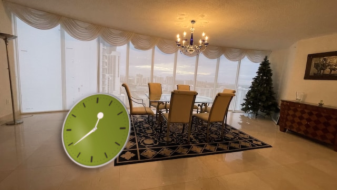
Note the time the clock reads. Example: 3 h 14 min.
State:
12 h 39 min
